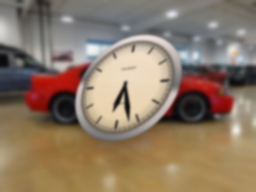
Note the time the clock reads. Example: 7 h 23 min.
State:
6 h 27 min
